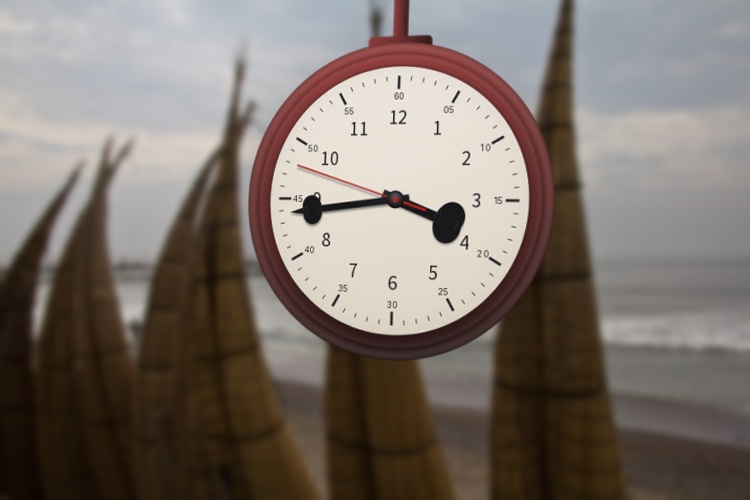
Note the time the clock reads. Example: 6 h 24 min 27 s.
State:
3 h 43 min 48 s
